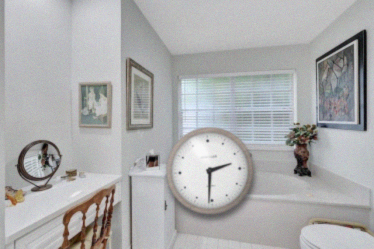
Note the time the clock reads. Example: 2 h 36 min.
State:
2 h 31 min
